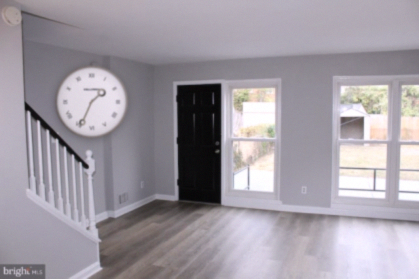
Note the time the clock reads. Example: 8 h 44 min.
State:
1 h 34 min
